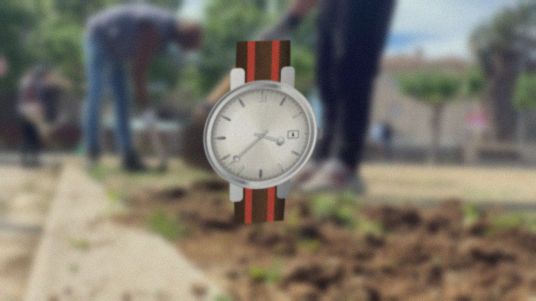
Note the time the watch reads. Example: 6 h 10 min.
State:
3 h 38 min
